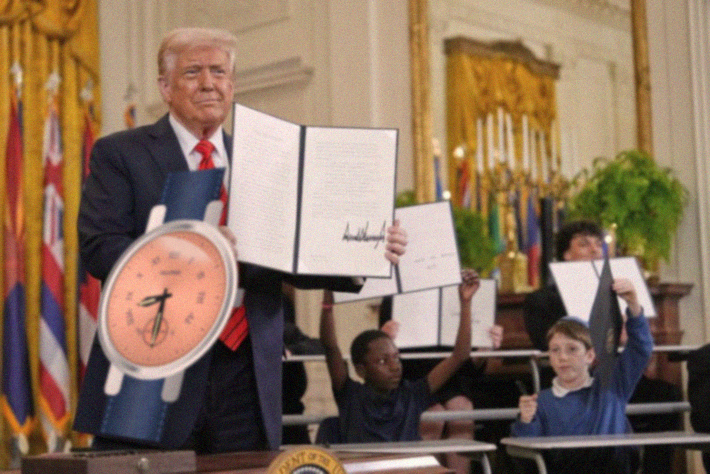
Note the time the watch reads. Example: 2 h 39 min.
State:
8 h 30 min
